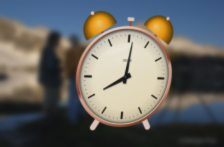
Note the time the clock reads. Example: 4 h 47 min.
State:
8 h 01 min
